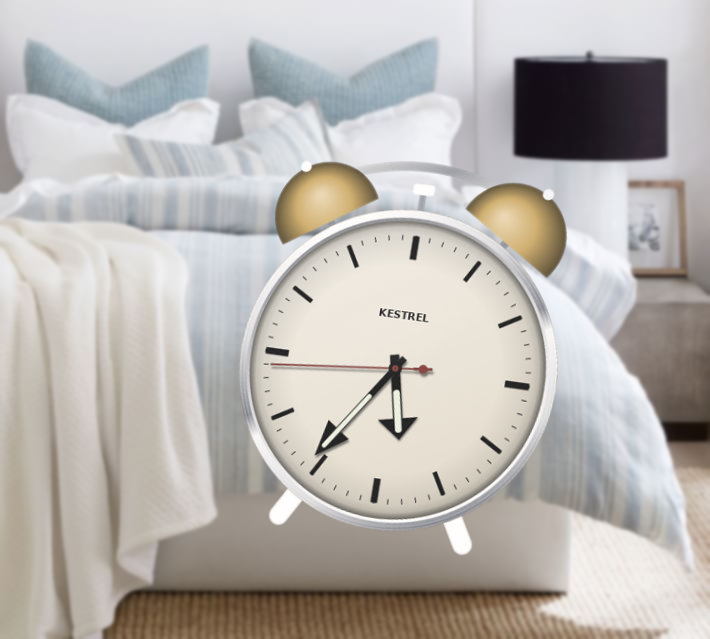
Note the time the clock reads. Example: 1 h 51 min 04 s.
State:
5 h 35 min 44 s
